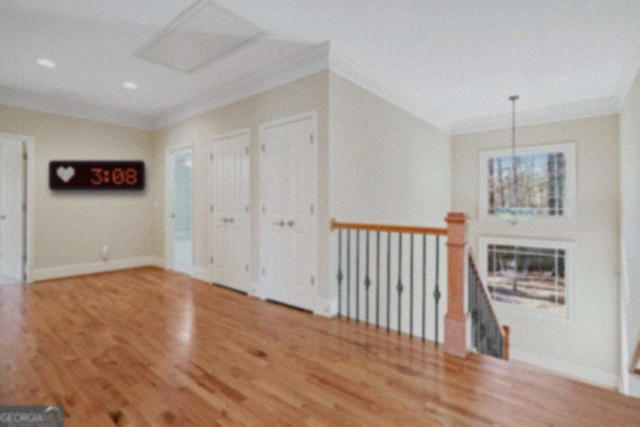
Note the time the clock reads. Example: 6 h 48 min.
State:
3 h 08 min
